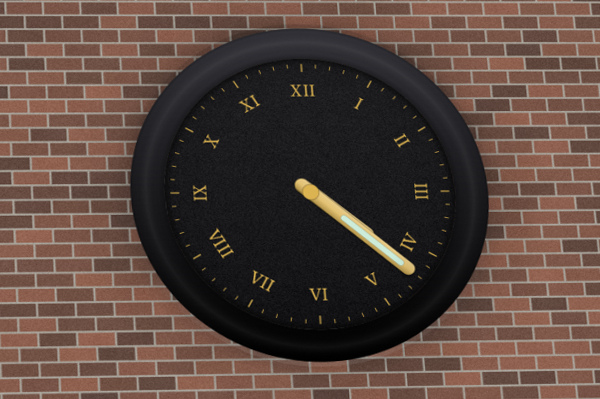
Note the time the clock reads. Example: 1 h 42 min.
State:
4 h 22 min
